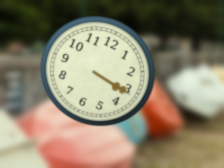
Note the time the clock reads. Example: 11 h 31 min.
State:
3 h 16 min
